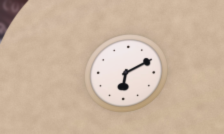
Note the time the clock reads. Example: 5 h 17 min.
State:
6 h 10 min
